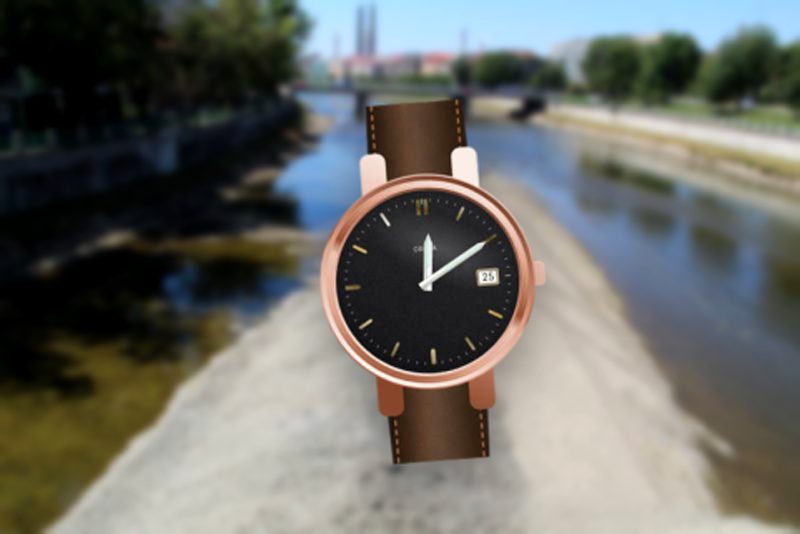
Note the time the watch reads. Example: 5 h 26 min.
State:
12 h 10 min
